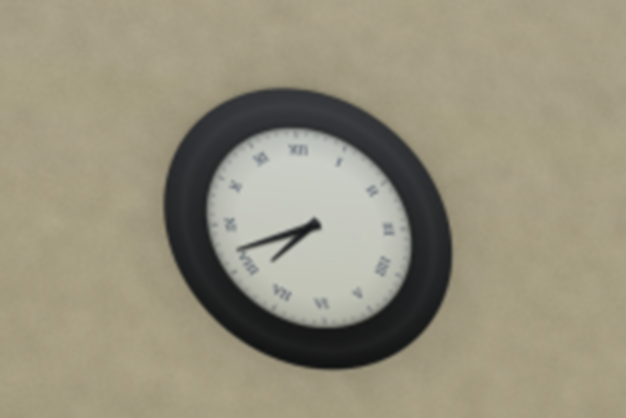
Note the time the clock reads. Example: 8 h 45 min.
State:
7 h 42 min
